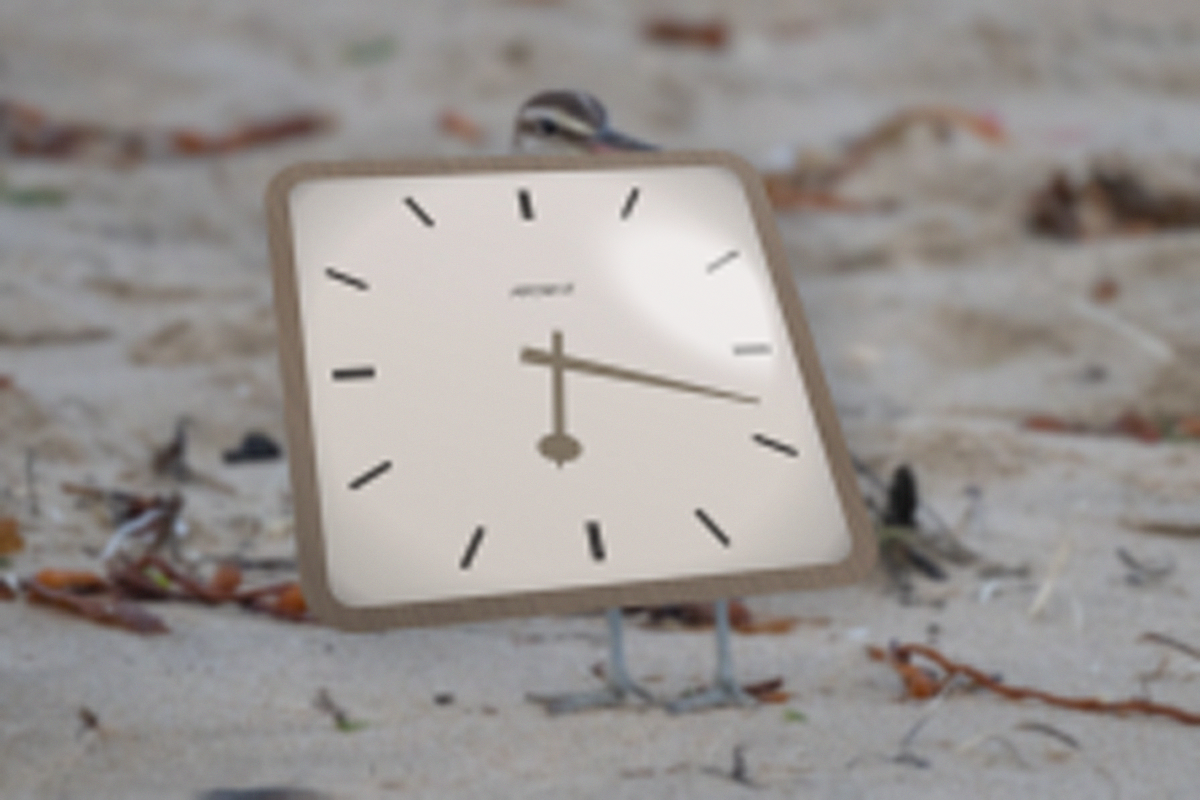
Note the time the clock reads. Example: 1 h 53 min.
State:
6 h 18 min
